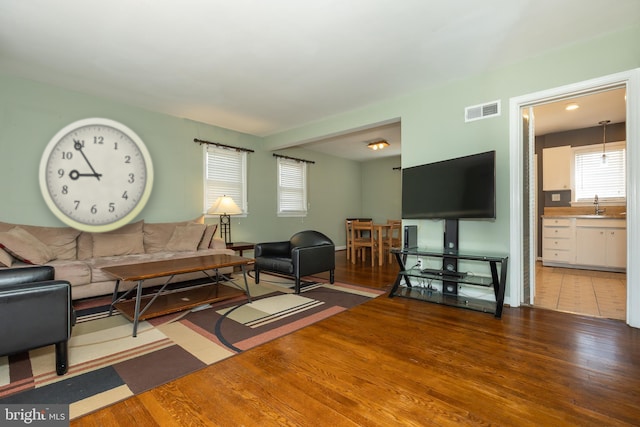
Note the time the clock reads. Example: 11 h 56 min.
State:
8 h 54 min
